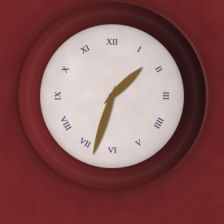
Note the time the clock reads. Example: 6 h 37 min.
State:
1 h 33 min
